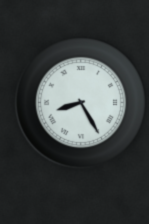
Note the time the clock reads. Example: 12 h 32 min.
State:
8 h 25 min
